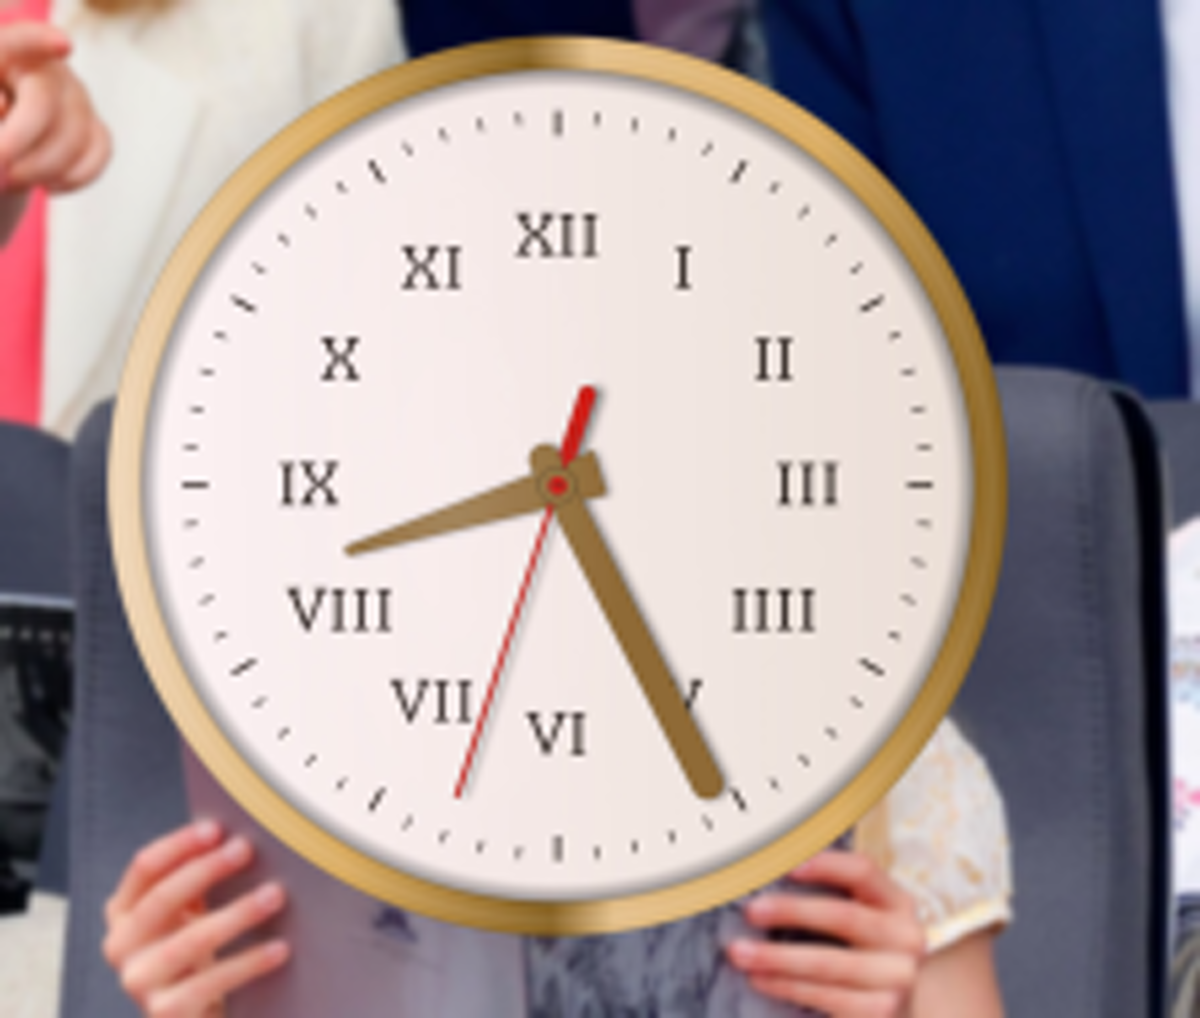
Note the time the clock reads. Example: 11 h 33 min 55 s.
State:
8 h 25 min 33 s
